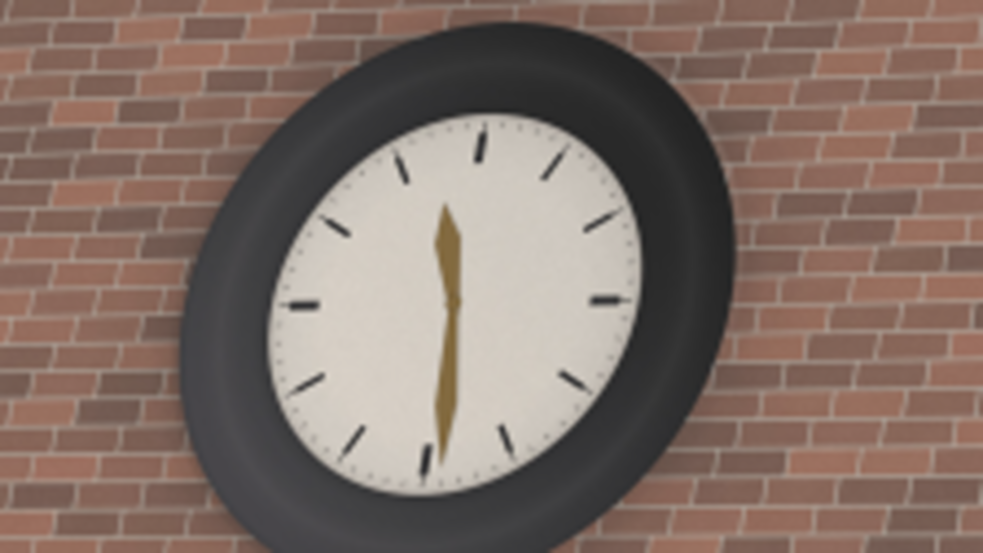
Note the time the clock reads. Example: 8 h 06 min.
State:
11 h 29 min
